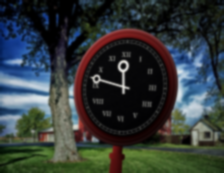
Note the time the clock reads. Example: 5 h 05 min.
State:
11 h 47 min
